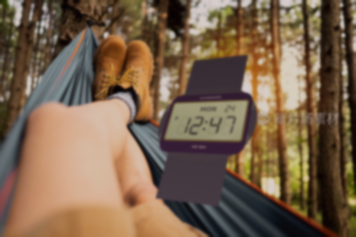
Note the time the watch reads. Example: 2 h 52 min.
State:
12 h 47 min
